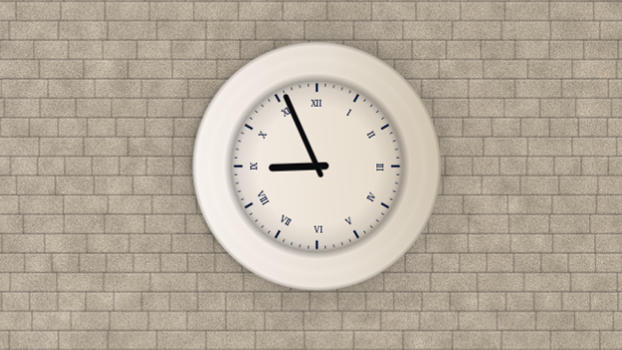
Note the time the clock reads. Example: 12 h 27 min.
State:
8 h 56 min
